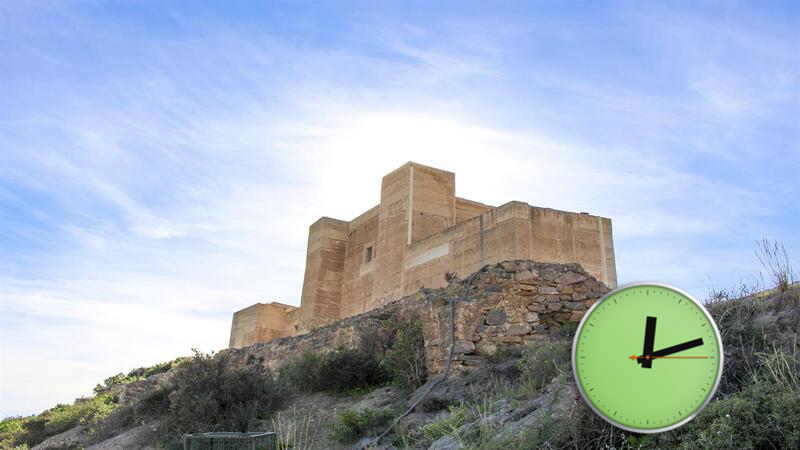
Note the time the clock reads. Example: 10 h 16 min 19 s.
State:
12 h 12 min 15 s
